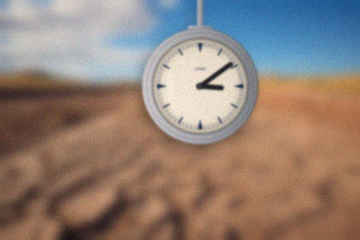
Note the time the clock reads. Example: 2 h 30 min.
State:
3 h 09 min
